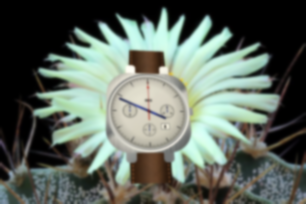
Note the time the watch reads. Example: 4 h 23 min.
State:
3 h 49 min
